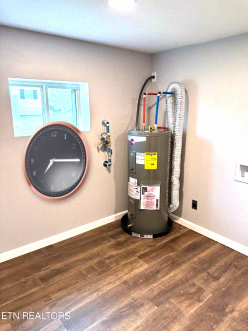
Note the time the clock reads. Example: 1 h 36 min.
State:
7 h 15 min
